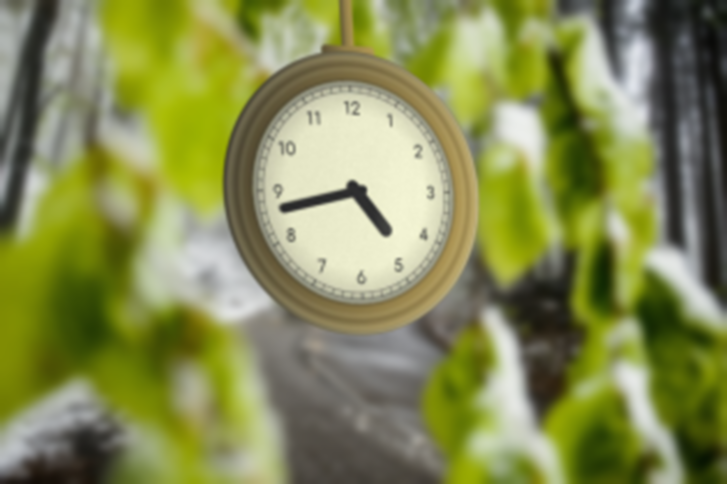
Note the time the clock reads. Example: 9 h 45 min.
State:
4 h 43 min
